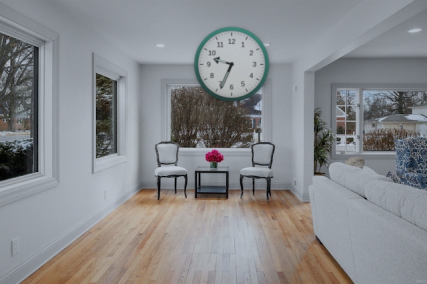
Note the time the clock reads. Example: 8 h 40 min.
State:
9 h 34 min
